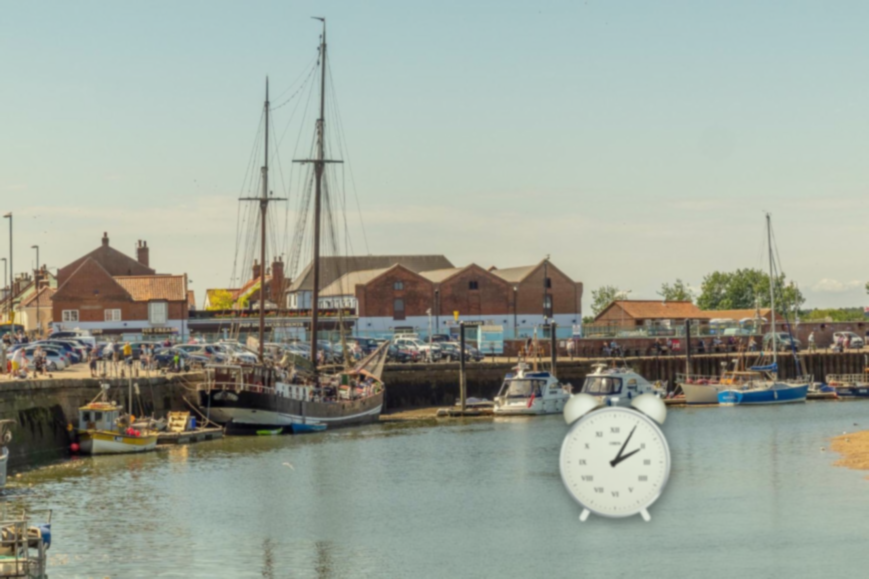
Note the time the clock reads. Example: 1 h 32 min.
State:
2 h 05 min
